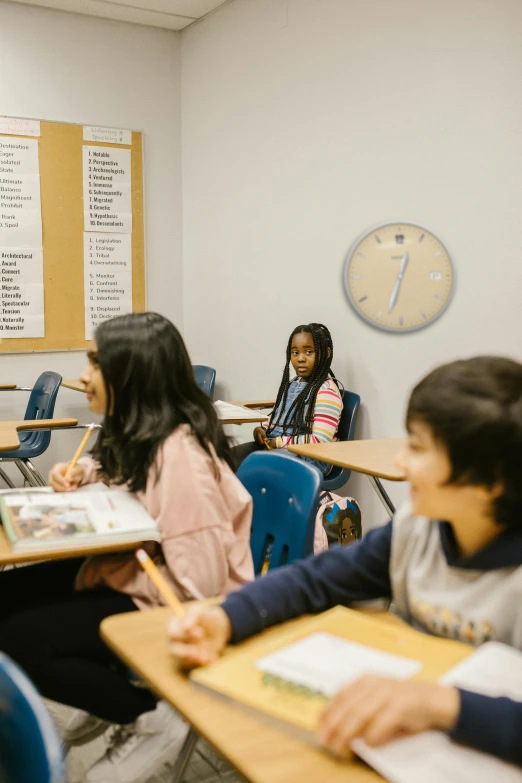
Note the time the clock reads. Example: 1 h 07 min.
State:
12 h 33 min
